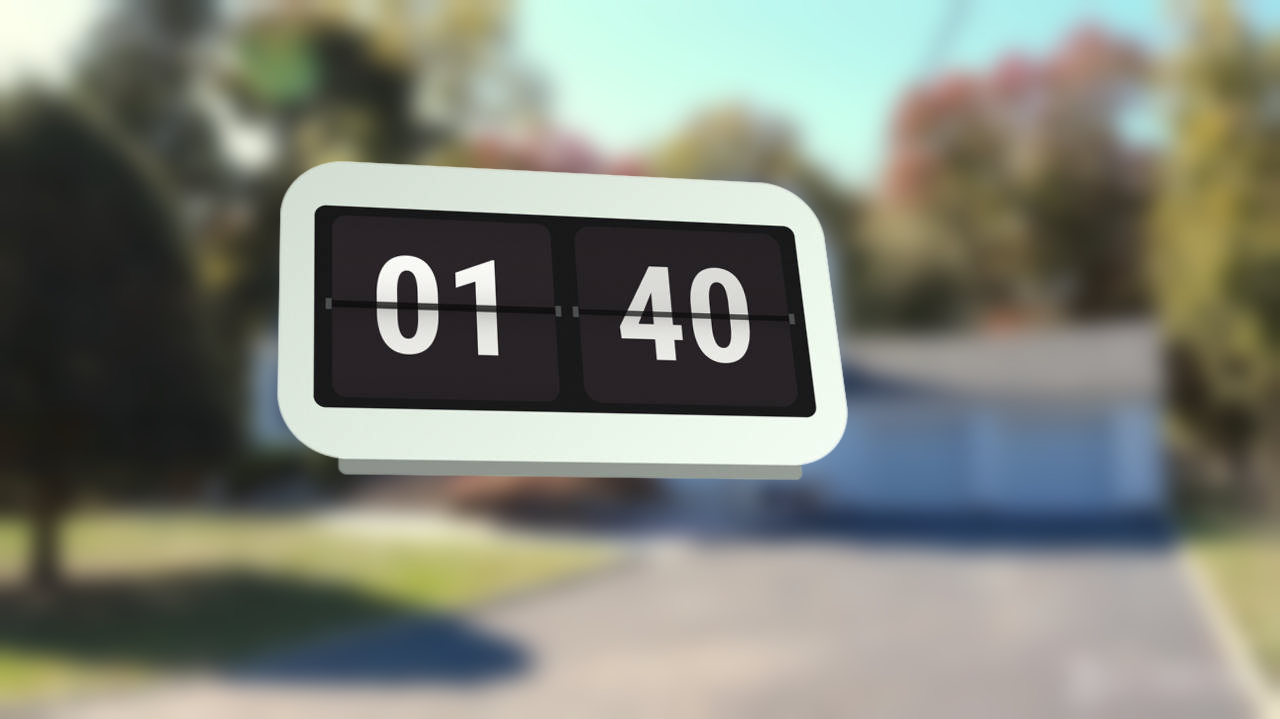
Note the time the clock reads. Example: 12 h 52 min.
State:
1 h 40 min
